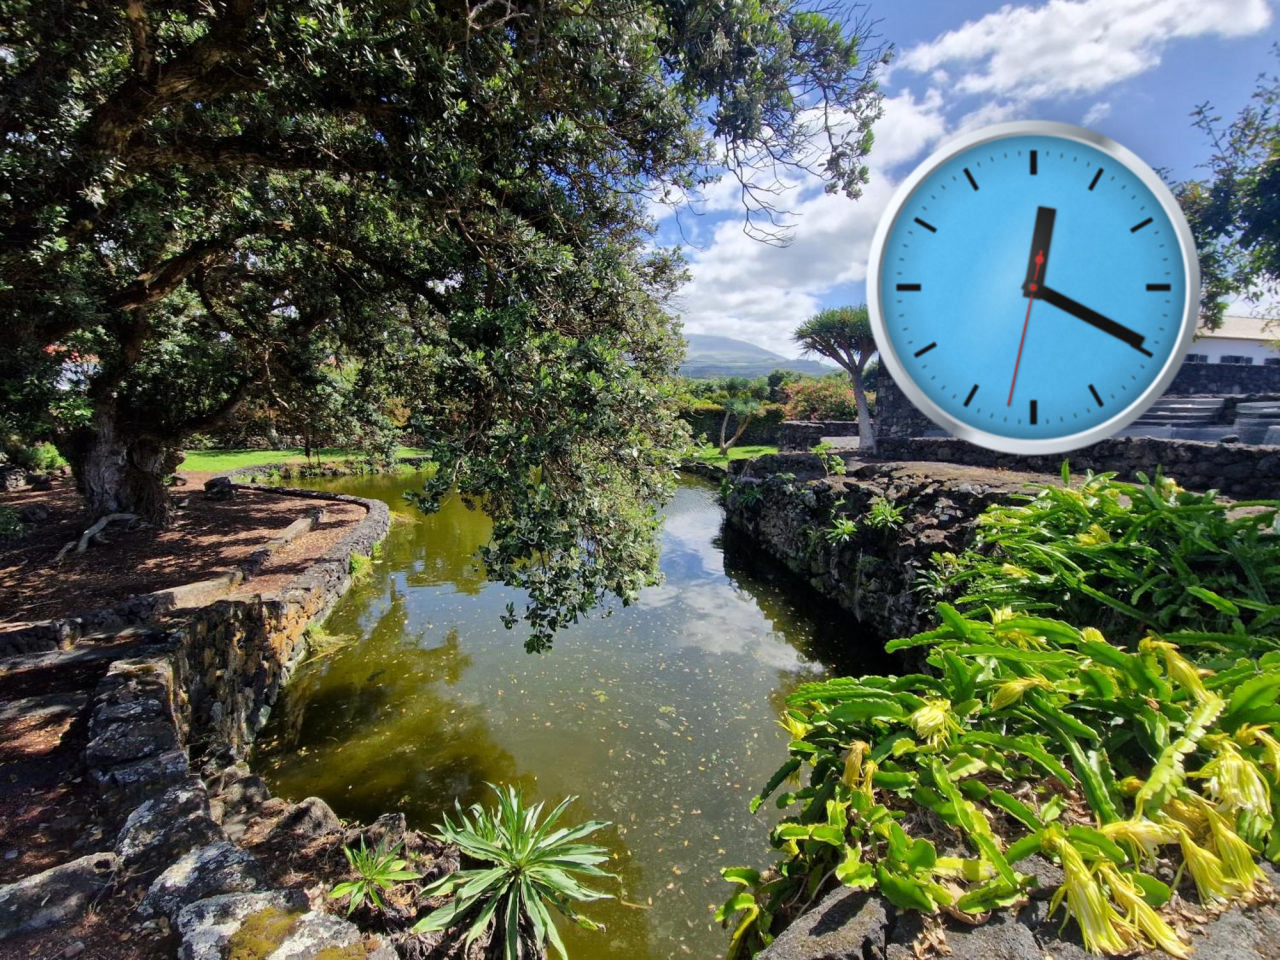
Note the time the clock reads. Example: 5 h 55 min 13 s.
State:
12 h 19 min 32 s
